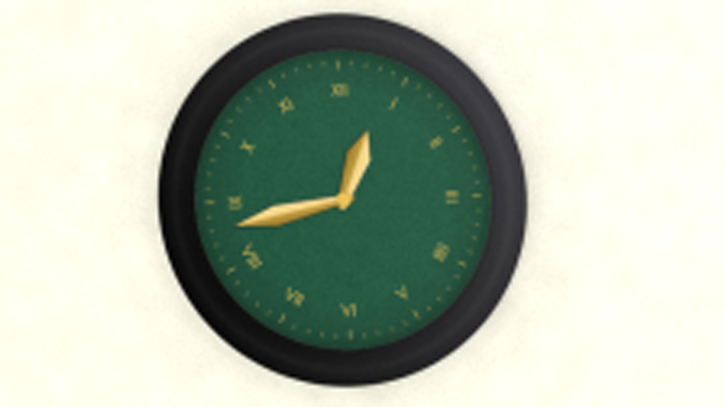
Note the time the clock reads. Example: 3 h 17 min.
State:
12 h 43 min
